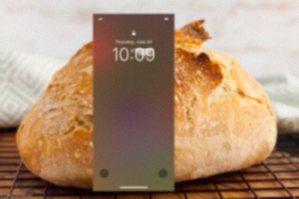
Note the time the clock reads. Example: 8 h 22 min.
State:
10 h 09 min
